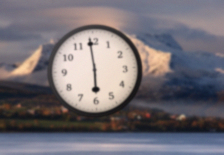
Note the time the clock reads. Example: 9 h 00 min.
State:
5 h 59 min
